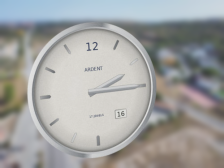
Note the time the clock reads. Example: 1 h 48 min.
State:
2 h 15 min
